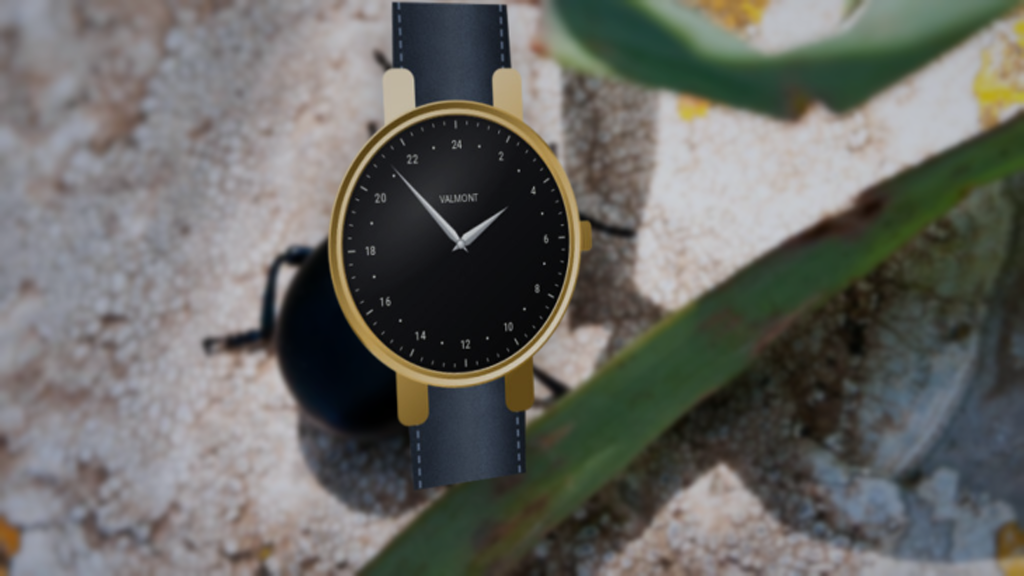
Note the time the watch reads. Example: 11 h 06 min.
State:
3 h 53 min
